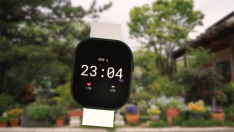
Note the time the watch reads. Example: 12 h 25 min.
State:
23 h 04 min
